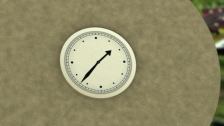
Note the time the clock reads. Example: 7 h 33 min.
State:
1 h 37 min
